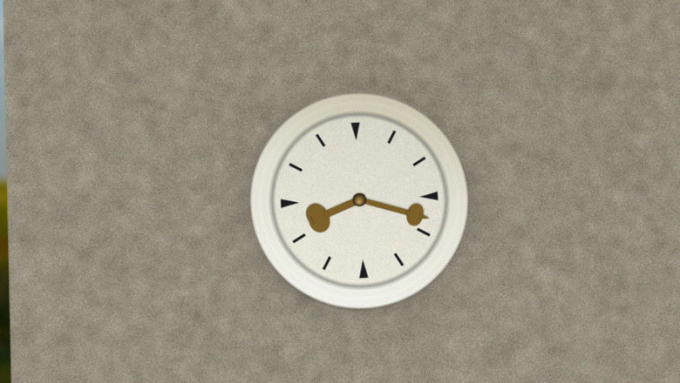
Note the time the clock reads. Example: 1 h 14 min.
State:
8 h 18 min
